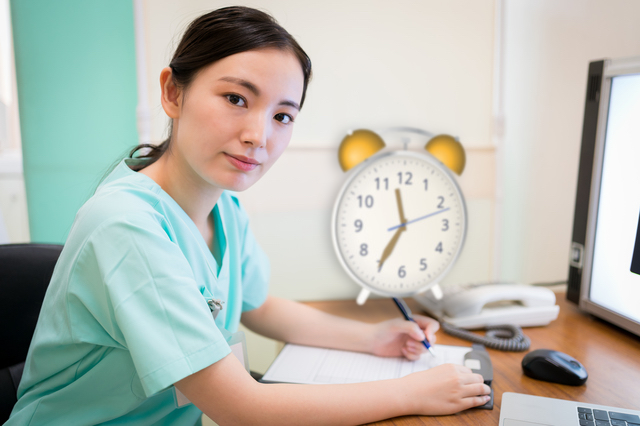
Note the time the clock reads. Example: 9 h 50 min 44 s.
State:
11 h 35 min 12 s
